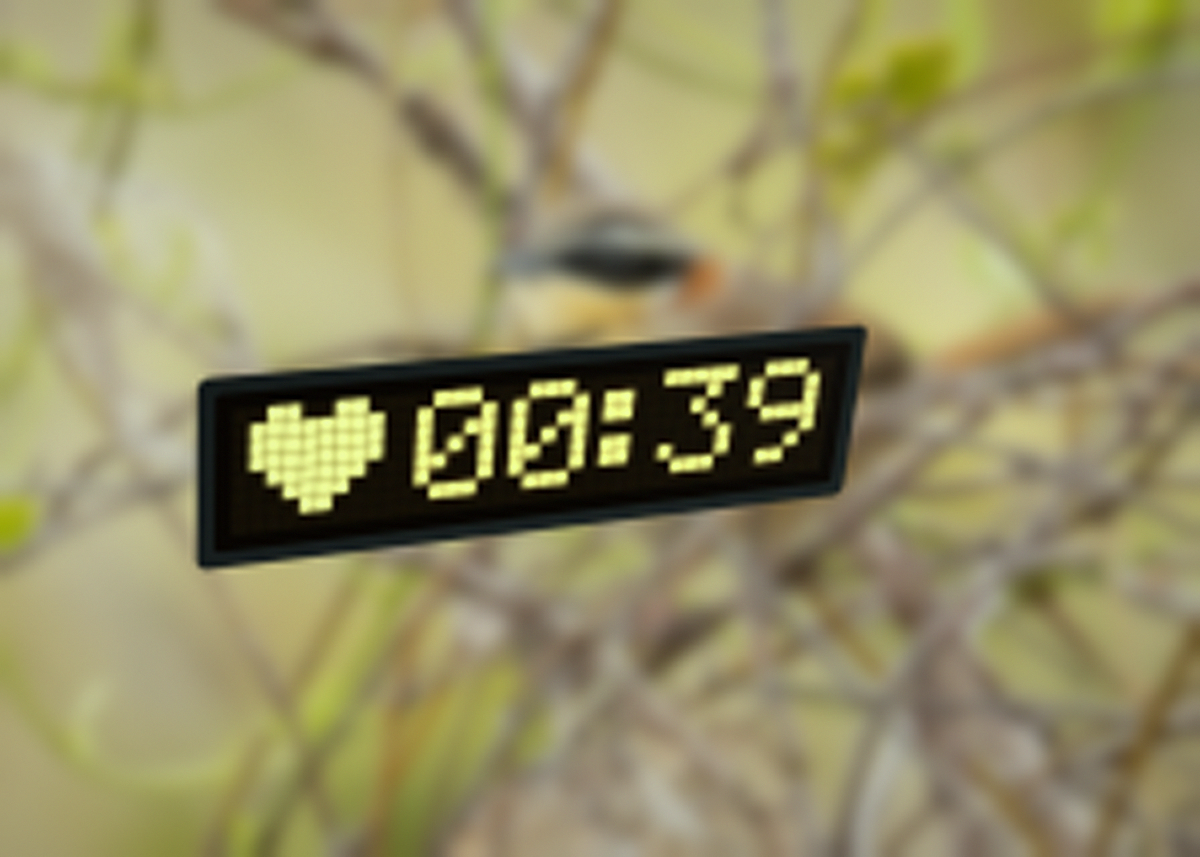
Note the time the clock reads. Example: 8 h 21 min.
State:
0 h 39 min
